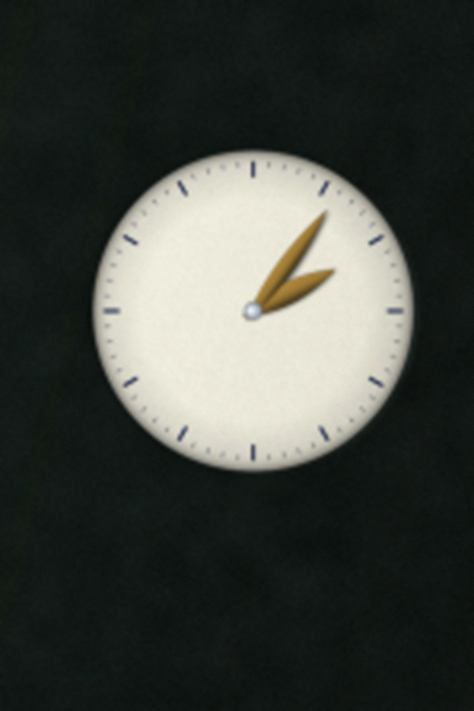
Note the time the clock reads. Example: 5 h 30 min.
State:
2 h 06 min
